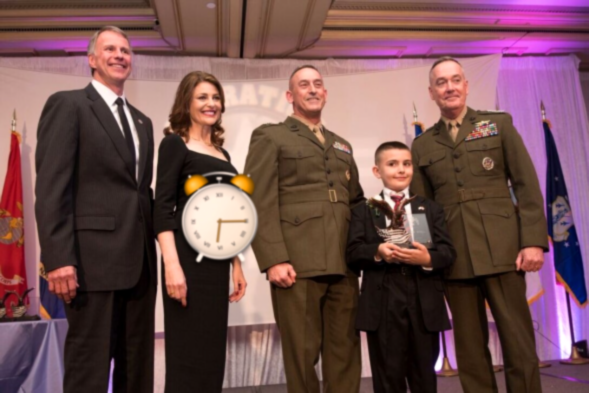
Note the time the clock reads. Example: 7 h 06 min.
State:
6 h 15 min
